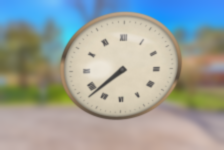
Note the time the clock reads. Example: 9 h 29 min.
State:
7 h 38 min
